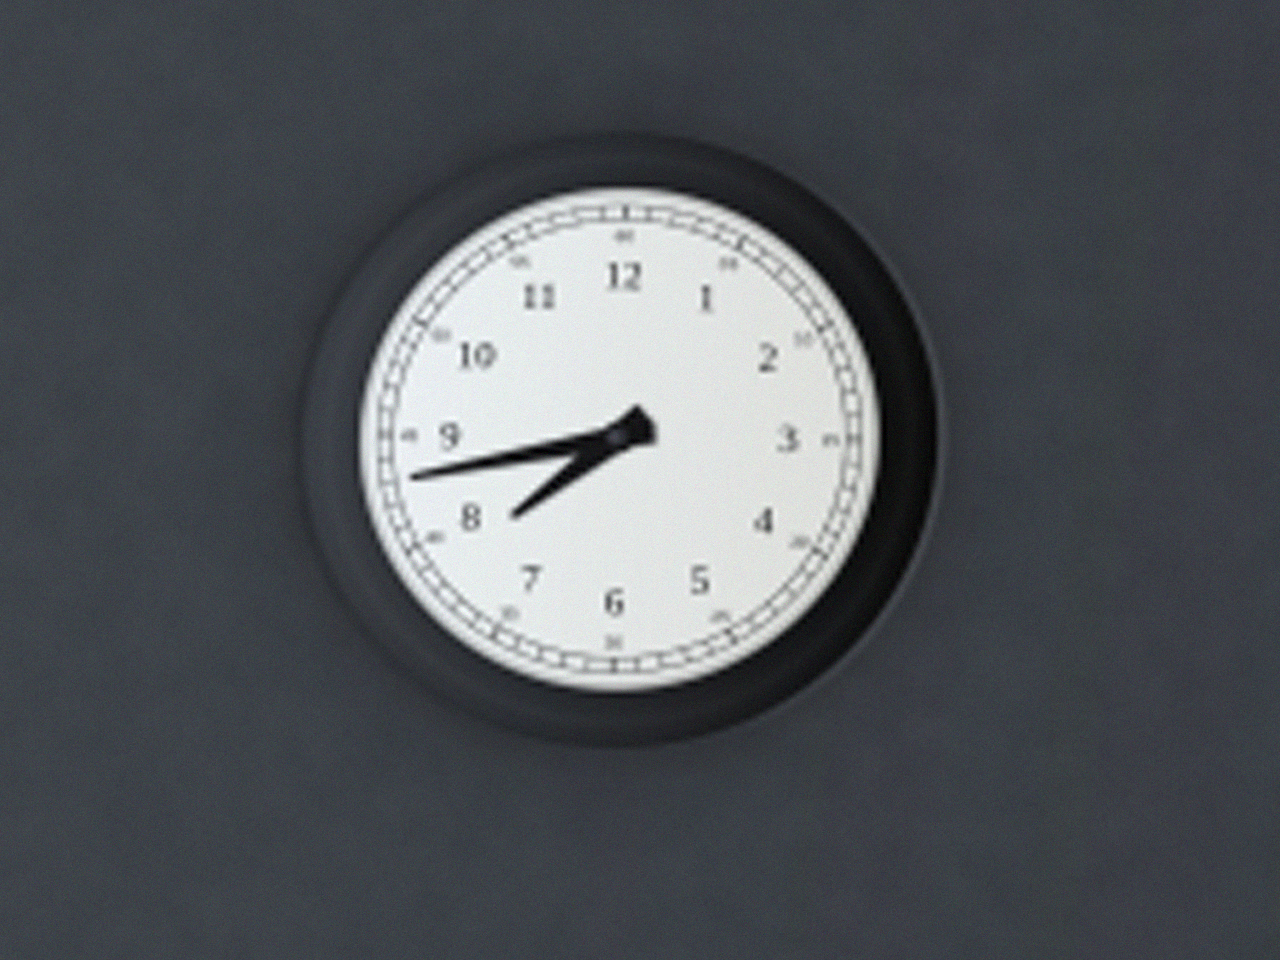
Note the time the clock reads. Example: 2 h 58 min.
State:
7 h 43 min
